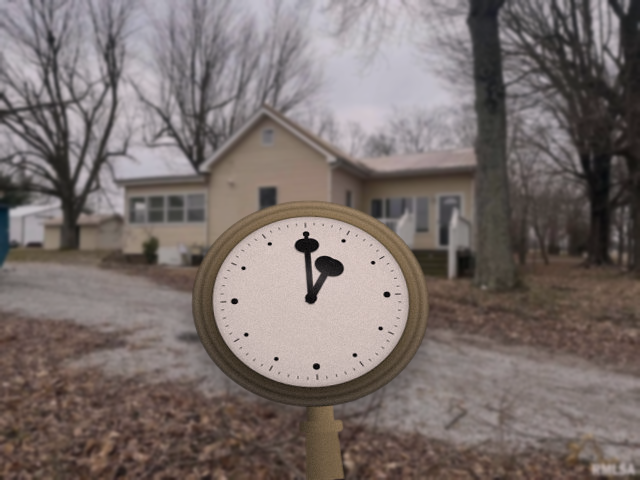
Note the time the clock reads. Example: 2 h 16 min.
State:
1 h 00 min
